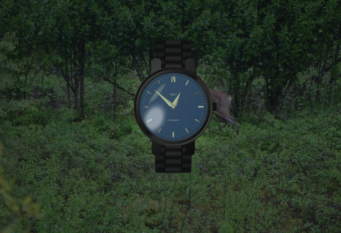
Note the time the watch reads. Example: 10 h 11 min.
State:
12 h 52 min
